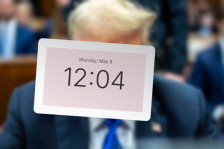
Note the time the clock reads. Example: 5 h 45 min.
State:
12 h 04 min
